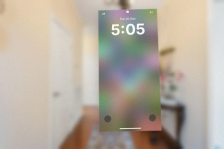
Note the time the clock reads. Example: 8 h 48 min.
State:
5 h 05 min
